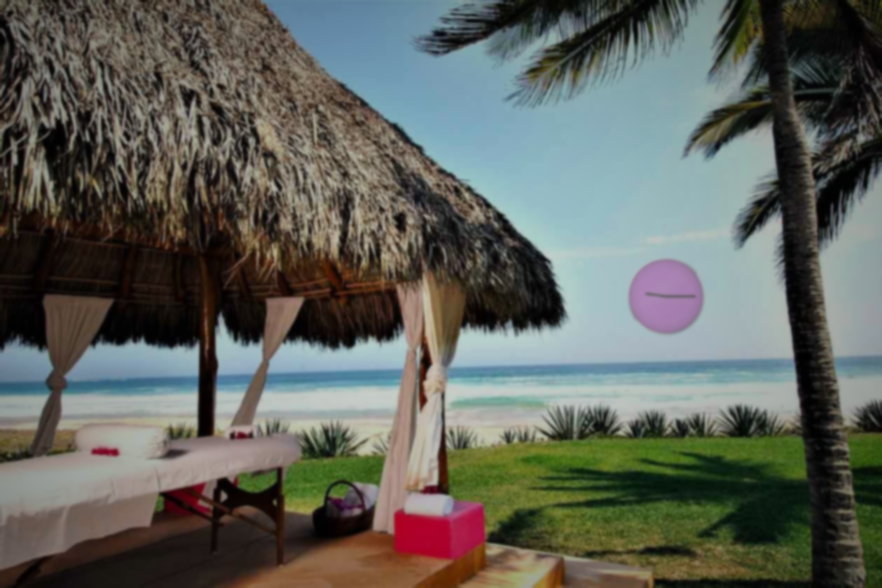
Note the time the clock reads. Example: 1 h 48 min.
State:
9 h 15 min
